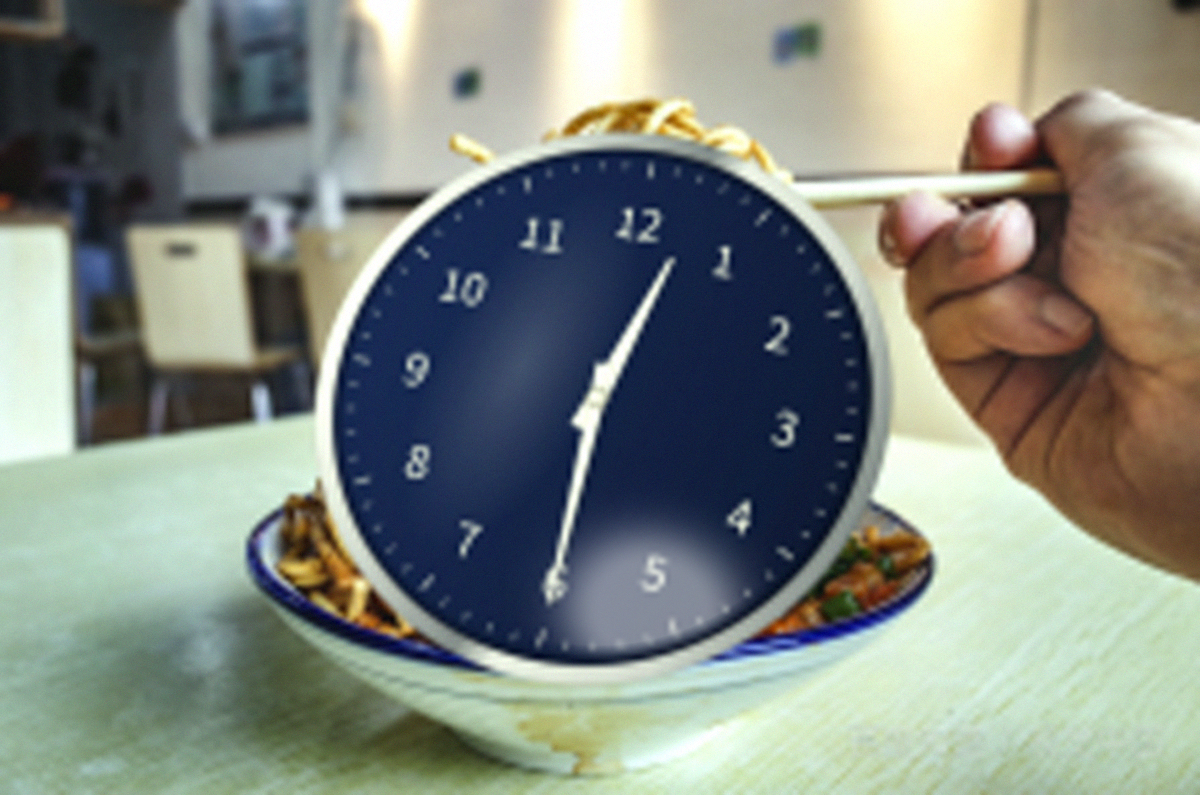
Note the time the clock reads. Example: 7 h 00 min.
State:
12 h 30 min
